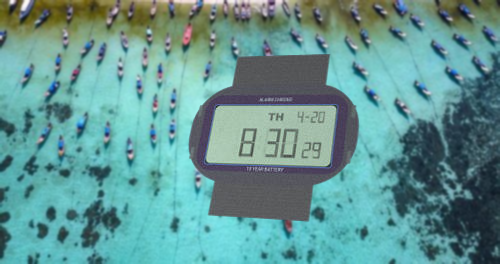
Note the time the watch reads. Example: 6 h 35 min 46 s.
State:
8 h 30 min 29 s
